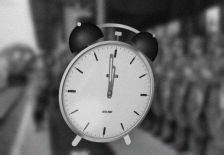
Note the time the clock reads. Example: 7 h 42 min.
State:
11 h 59 min
